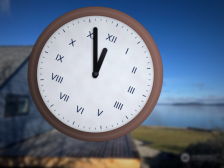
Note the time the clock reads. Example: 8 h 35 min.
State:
11 h 56 min
